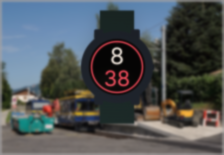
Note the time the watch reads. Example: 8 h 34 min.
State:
8 h 38 min
